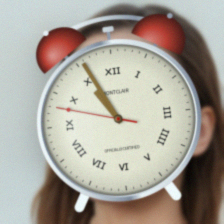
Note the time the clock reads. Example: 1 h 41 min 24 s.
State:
10 h 55 min 48 s
